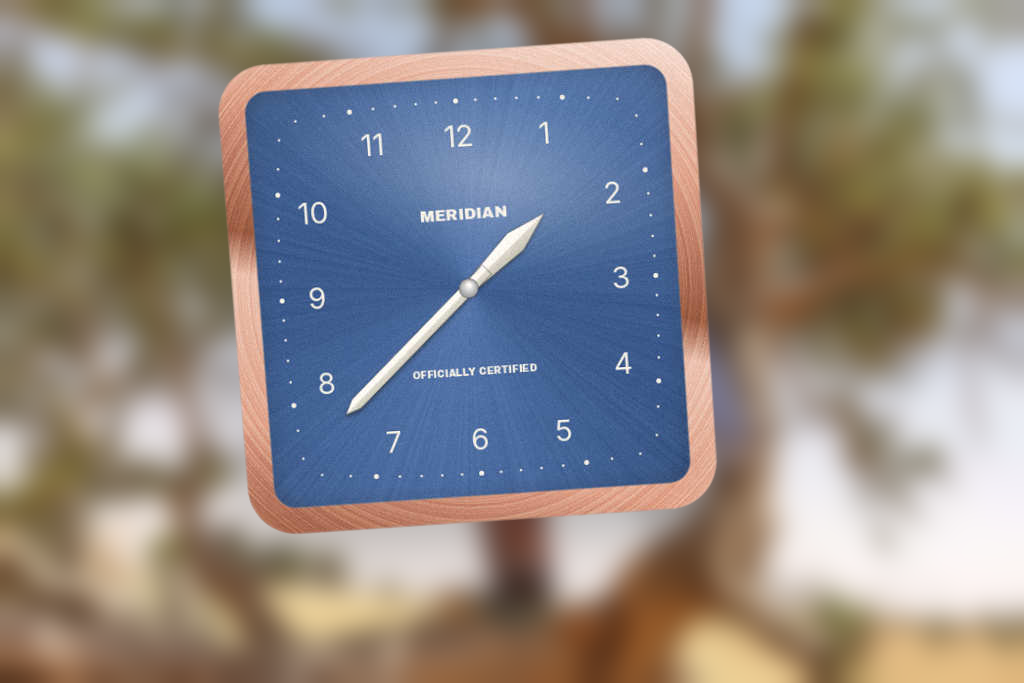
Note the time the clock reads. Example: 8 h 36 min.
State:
1 h 38 min
